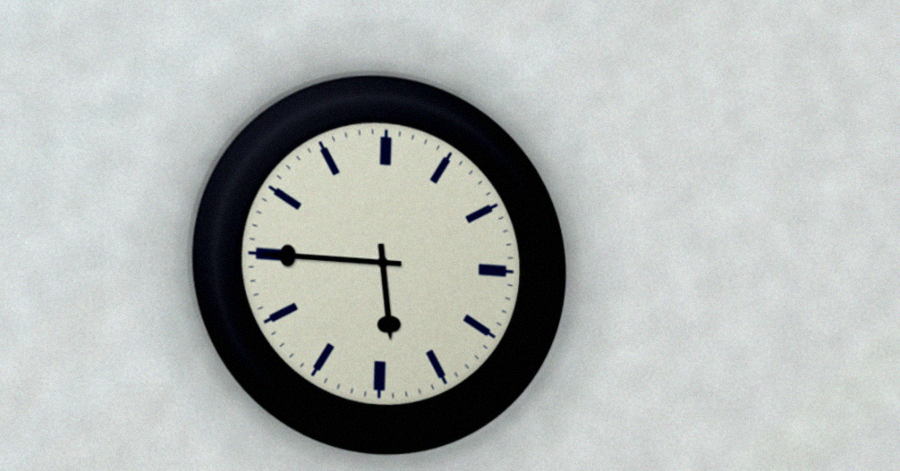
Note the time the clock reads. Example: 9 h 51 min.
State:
5 h 45 min
